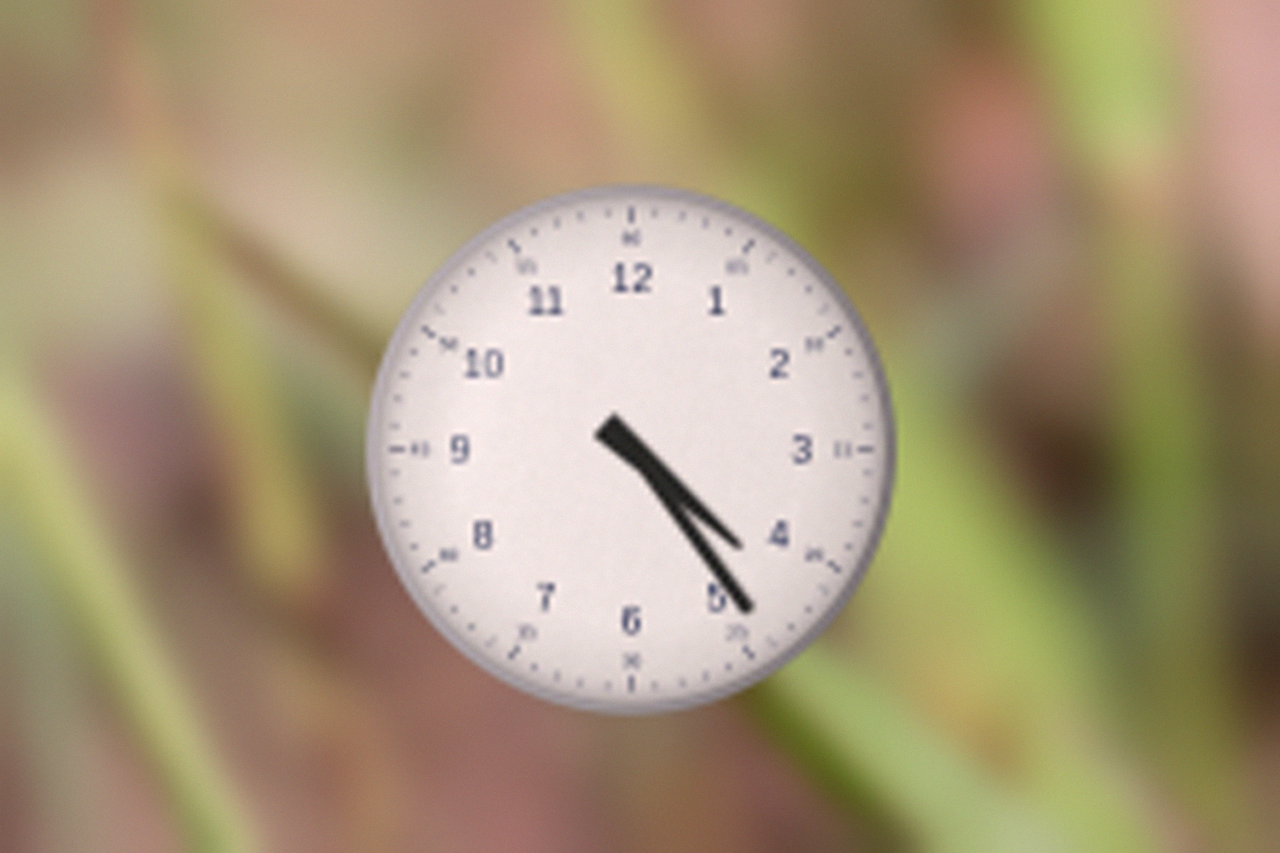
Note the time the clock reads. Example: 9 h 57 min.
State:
4 h 24 min
